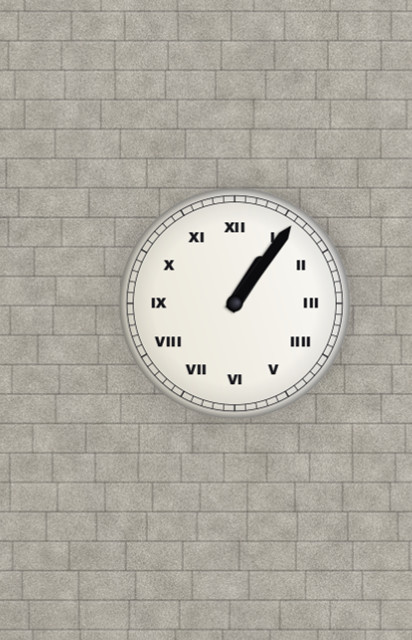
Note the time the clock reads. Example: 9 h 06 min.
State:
1 h 06 min
